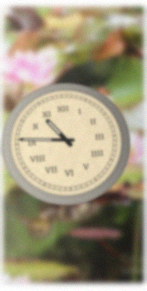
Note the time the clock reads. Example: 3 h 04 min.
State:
10 h 46 min
